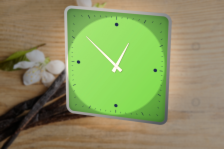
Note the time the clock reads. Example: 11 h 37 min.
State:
12 h 52 min
